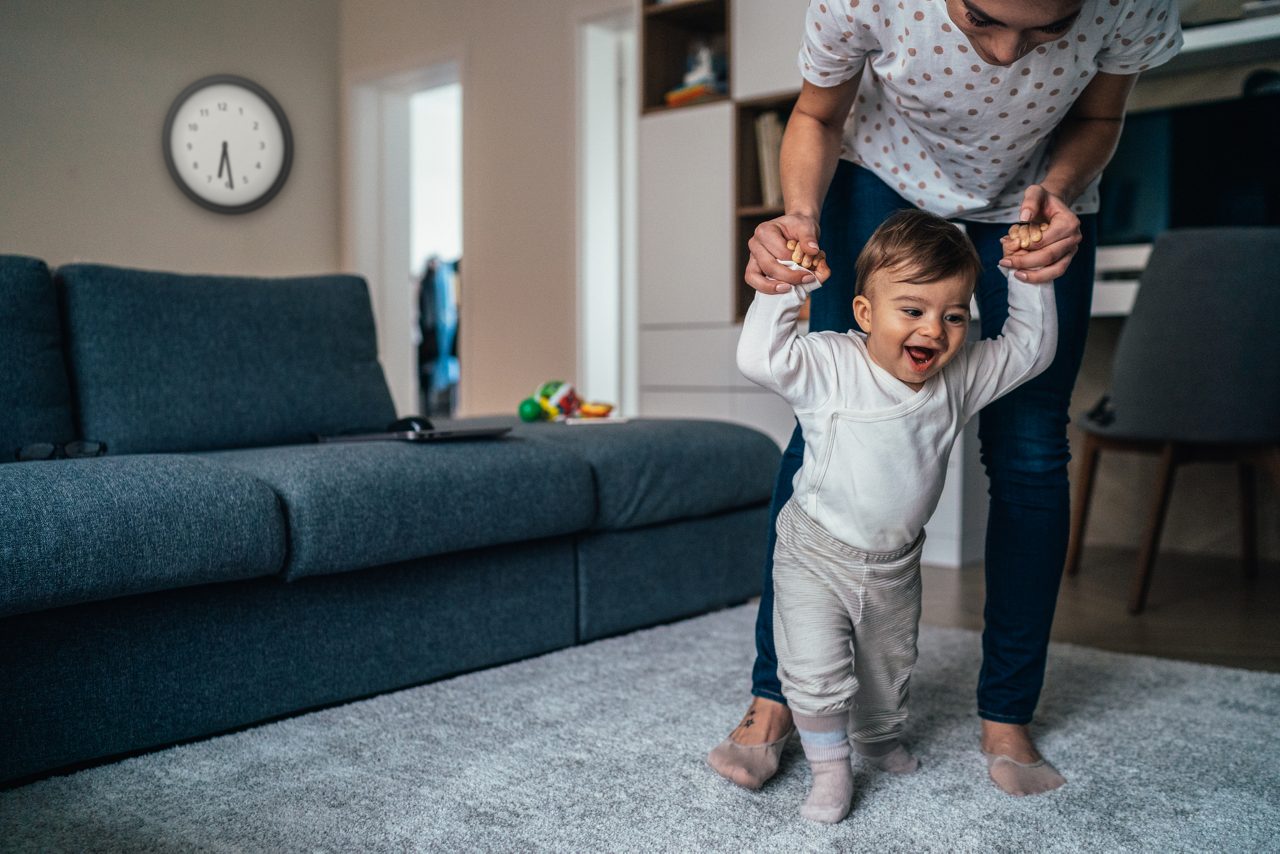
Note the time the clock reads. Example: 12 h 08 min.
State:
6 h 29 min
